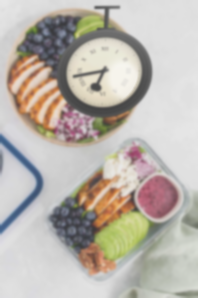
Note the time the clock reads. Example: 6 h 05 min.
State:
6 h 43 min
